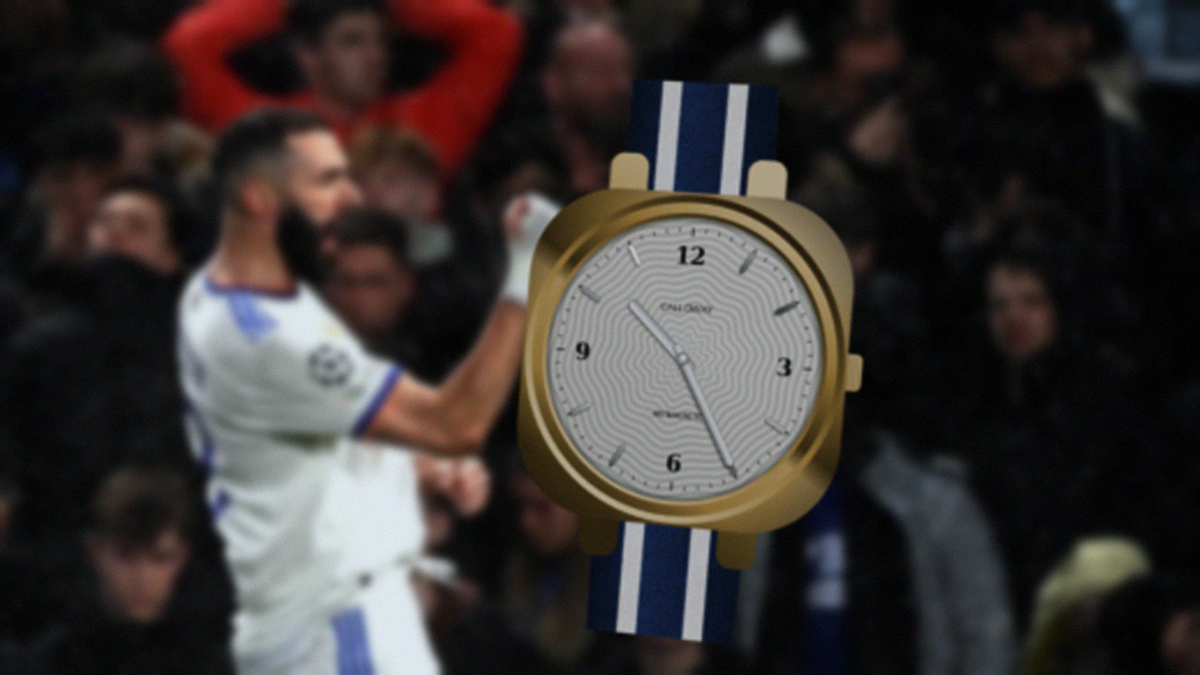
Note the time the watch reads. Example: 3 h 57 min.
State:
10 h 25 min
